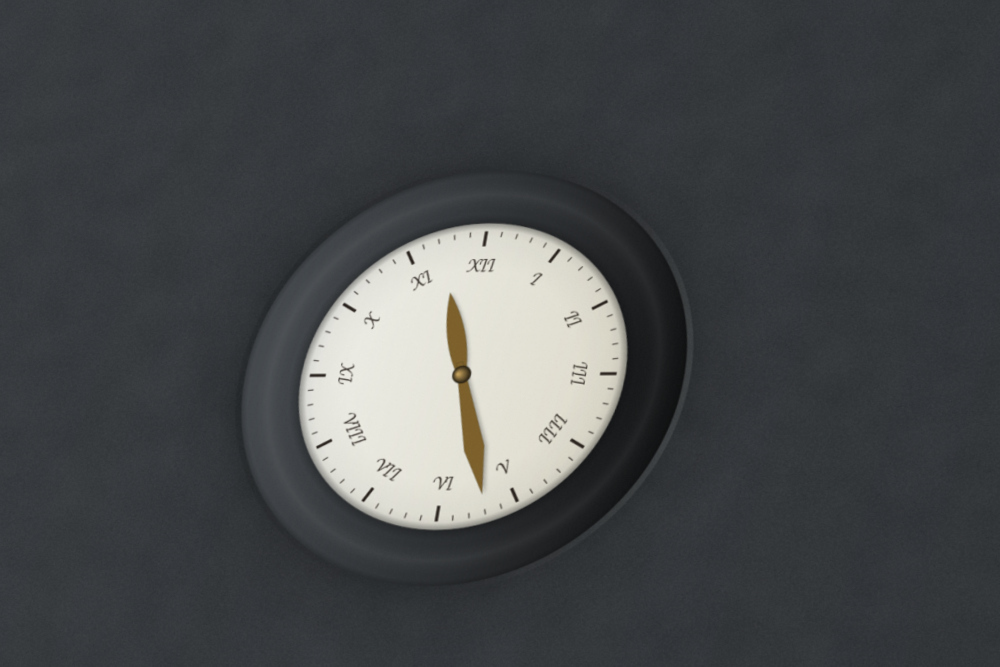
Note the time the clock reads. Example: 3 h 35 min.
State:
11 h 27 min
